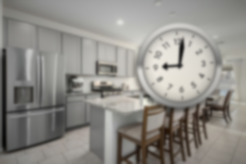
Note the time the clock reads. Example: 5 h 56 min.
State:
9 h 02 min
